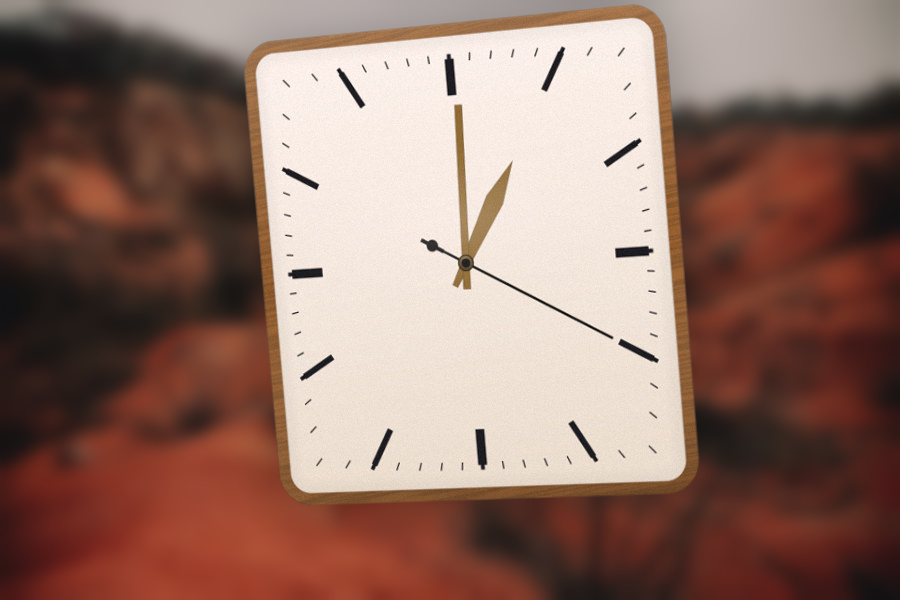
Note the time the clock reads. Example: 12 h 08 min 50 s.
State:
1 h 00 min 20 s
